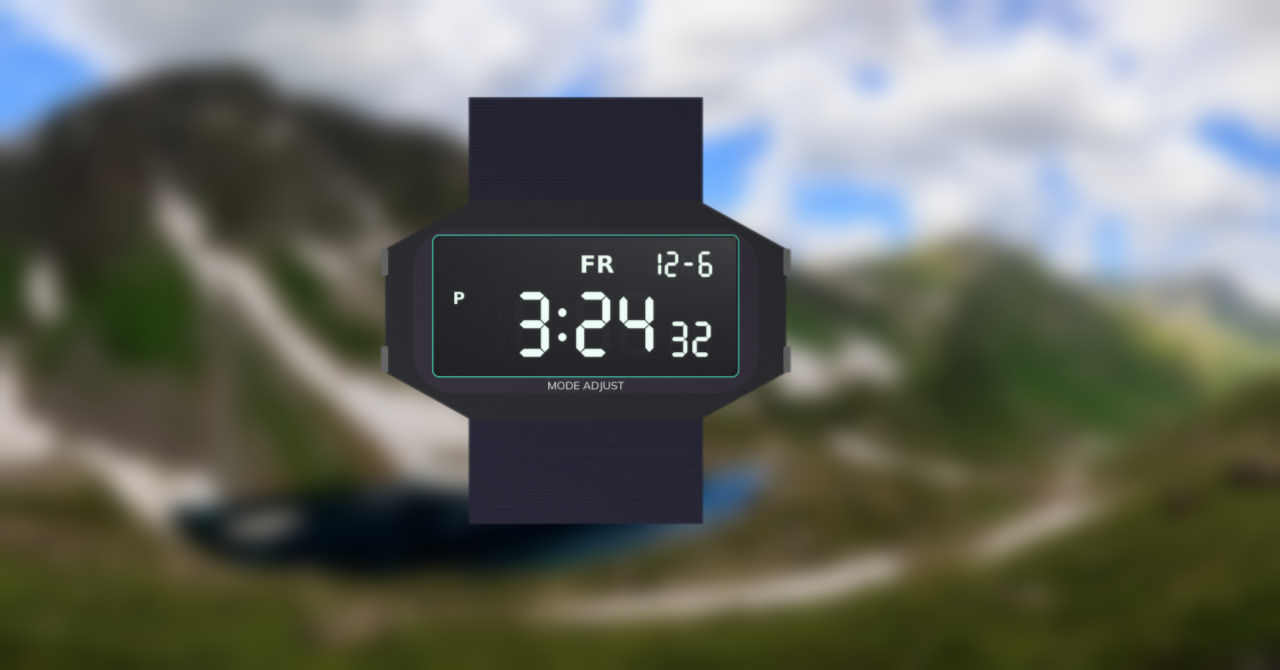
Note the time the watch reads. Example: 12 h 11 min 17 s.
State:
3 h 24 min 32 s
